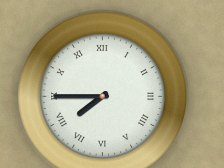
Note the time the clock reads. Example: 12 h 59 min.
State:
7 h 45 min
